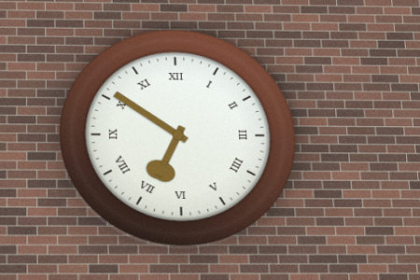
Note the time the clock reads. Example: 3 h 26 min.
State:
6 h 51 min
